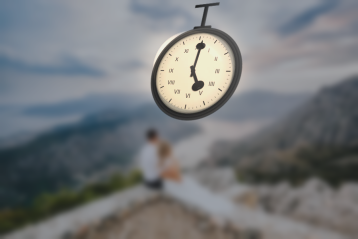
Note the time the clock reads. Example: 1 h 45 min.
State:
5 h 01 min
